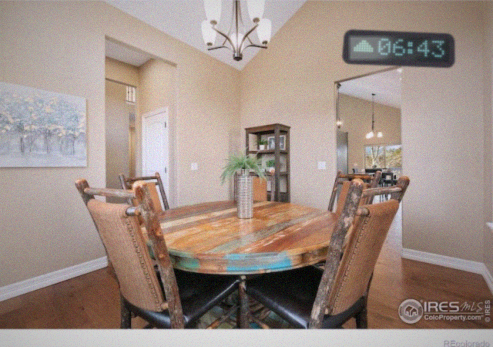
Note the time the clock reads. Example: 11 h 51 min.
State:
6 h 43 min
